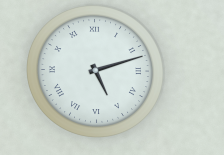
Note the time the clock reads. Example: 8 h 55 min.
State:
5 h 12 min
